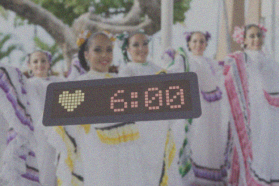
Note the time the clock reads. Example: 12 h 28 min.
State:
6 h 00 min
